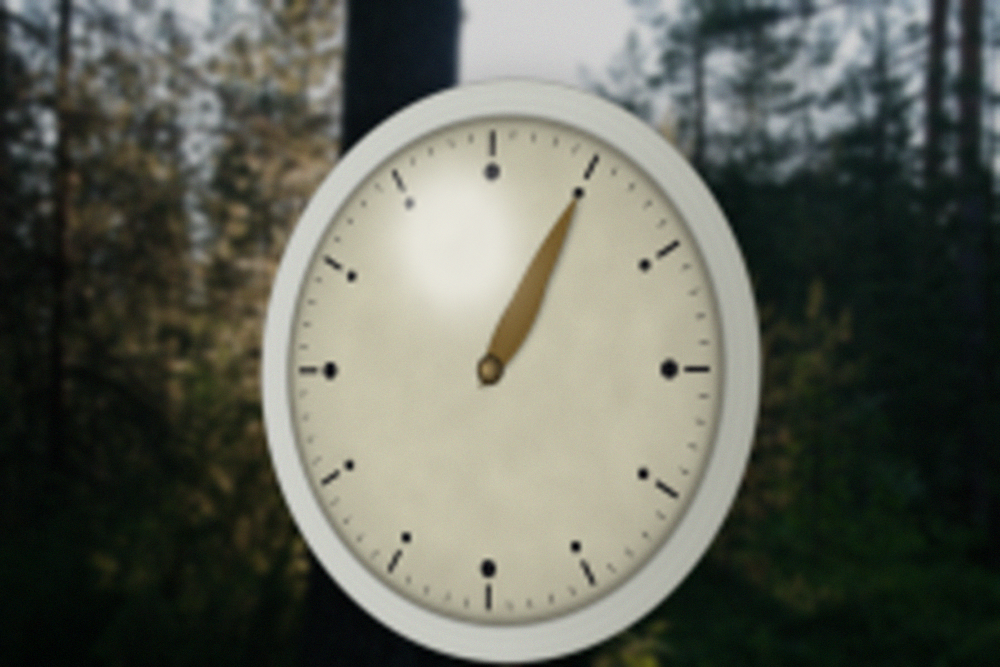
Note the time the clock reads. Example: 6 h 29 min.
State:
1 h 05 min
